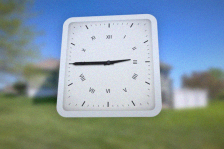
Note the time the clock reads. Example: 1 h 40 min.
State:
2 h 45 min
